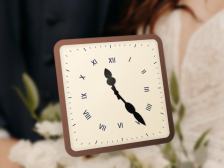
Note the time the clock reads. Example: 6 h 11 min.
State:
11 h 24 min
